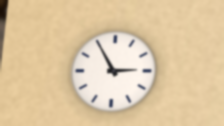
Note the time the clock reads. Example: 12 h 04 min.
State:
2 h 55 min
